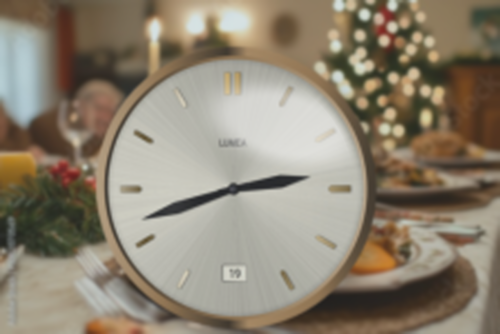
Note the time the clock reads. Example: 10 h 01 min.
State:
2 h 42 min
